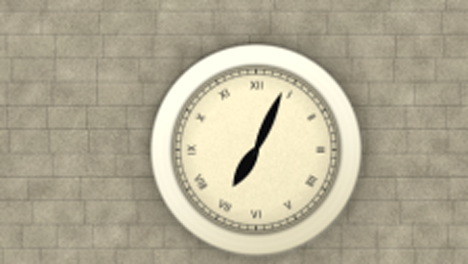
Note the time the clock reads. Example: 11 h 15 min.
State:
7 h 04 min
